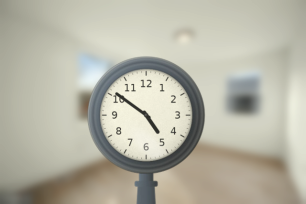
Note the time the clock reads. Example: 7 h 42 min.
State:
4 h 51 min
